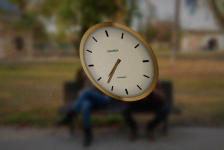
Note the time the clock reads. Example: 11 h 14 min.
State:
7 h 37 min
